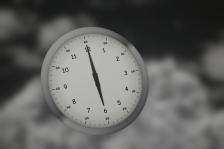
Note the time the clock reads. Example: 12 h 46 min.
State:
6 h 00 min
